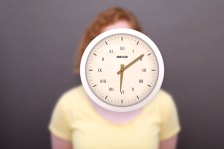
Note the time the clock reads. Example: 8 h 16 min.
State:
6 h 09 min
